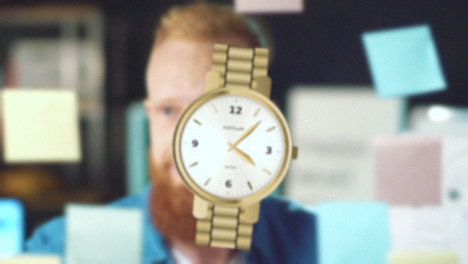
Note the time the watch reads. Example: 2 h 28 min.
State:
4 h 07 min
